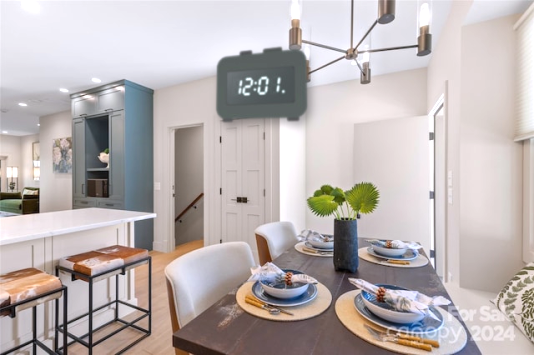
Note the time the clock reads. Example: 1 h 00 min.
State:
12 h 01 min
